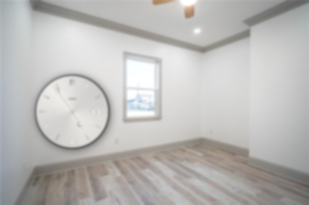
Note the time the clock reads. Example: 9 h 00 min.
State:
4 h 54 min
